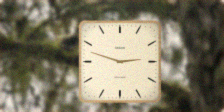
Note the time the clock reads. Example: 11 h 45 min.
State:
2 h 48 min
